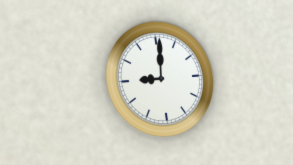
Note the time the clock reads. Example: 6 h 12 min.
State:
9 h 01 min
